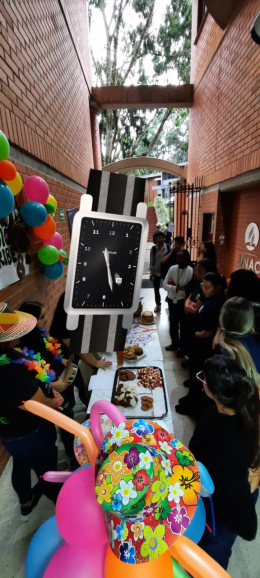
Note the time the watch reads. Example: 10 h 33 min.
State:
11 h 27 min
